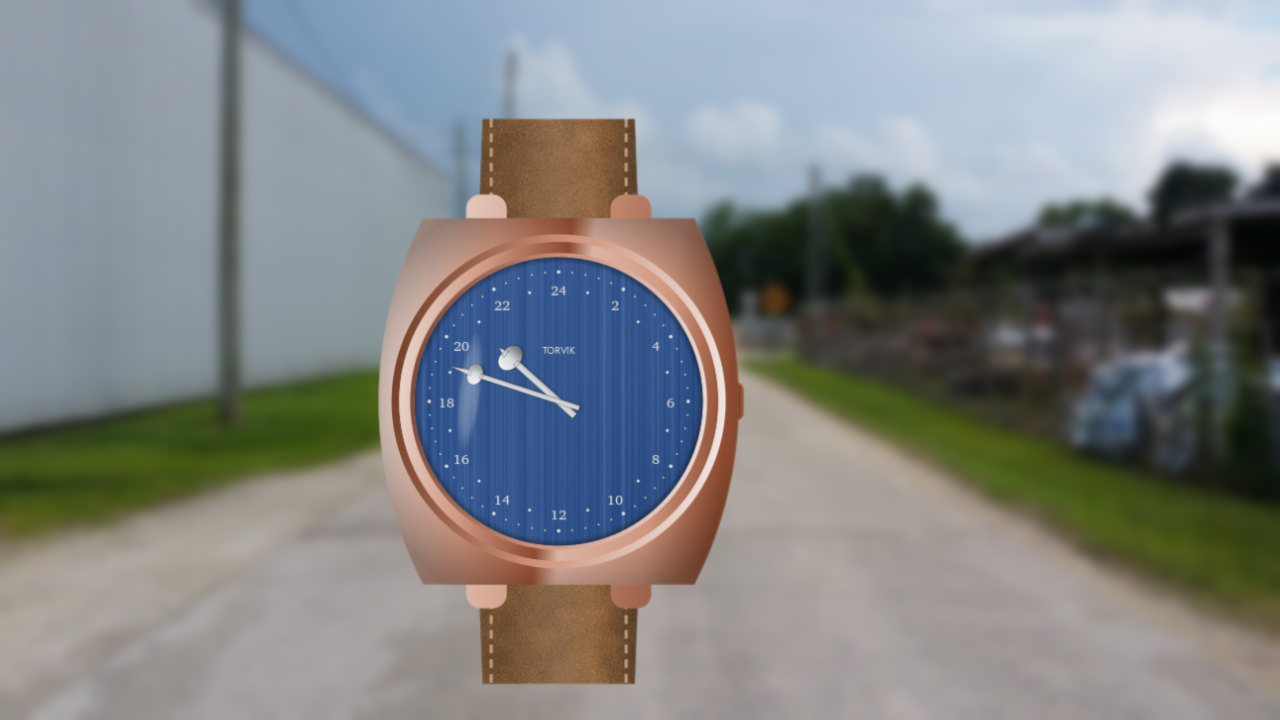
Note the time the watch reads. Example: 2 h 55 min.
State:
20 h 48 min
